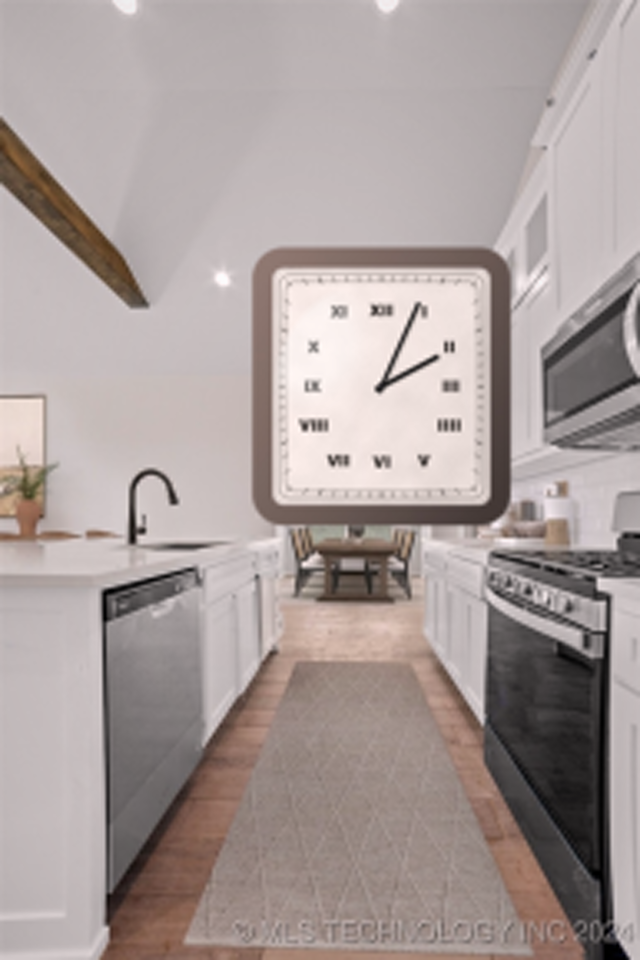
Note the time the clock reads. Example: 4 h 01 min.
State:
2 h 04 min
